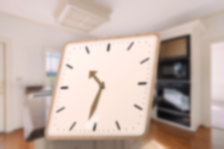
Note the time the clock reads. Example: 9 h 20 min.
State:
10 h 32 min
